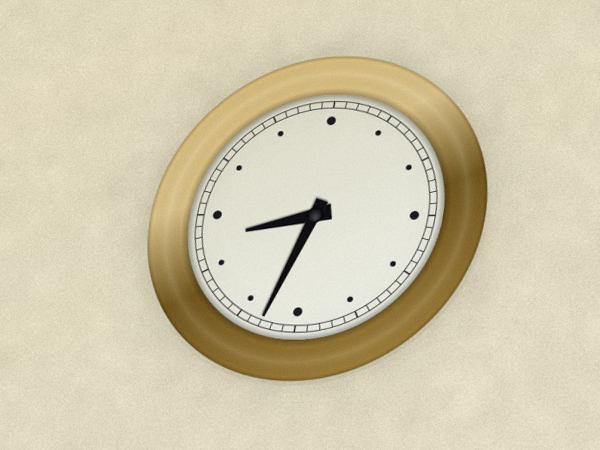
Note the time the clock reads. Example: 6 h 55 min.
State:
8 h 33 min
